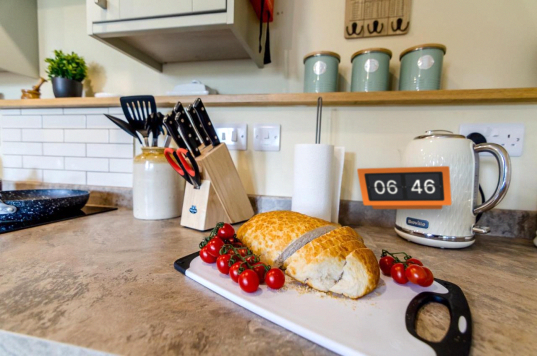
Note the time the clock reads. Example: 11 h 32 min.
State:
6 h 46 min
